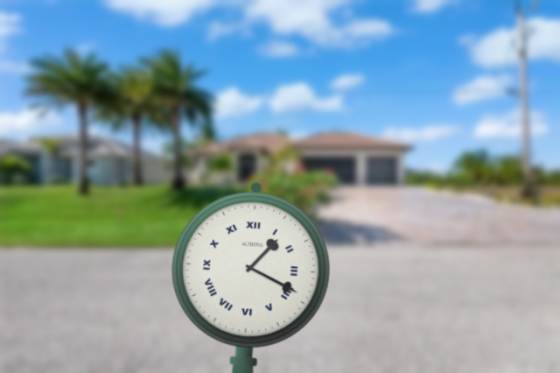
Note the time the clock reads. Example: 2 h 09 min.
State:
1 h 19 min
